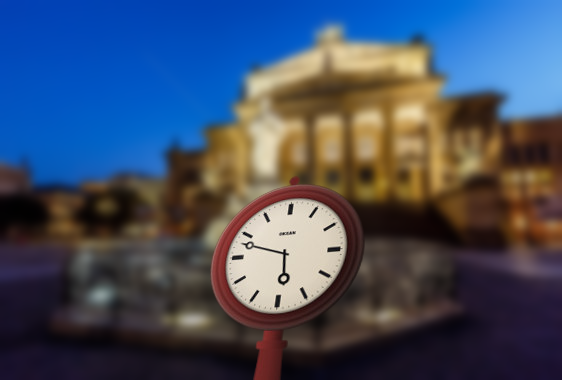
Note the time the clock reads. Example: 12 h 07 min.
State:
5 h 48 min
